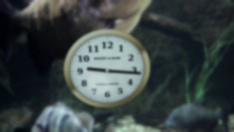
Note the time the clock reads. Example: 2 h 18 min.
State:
9 h 16 min
